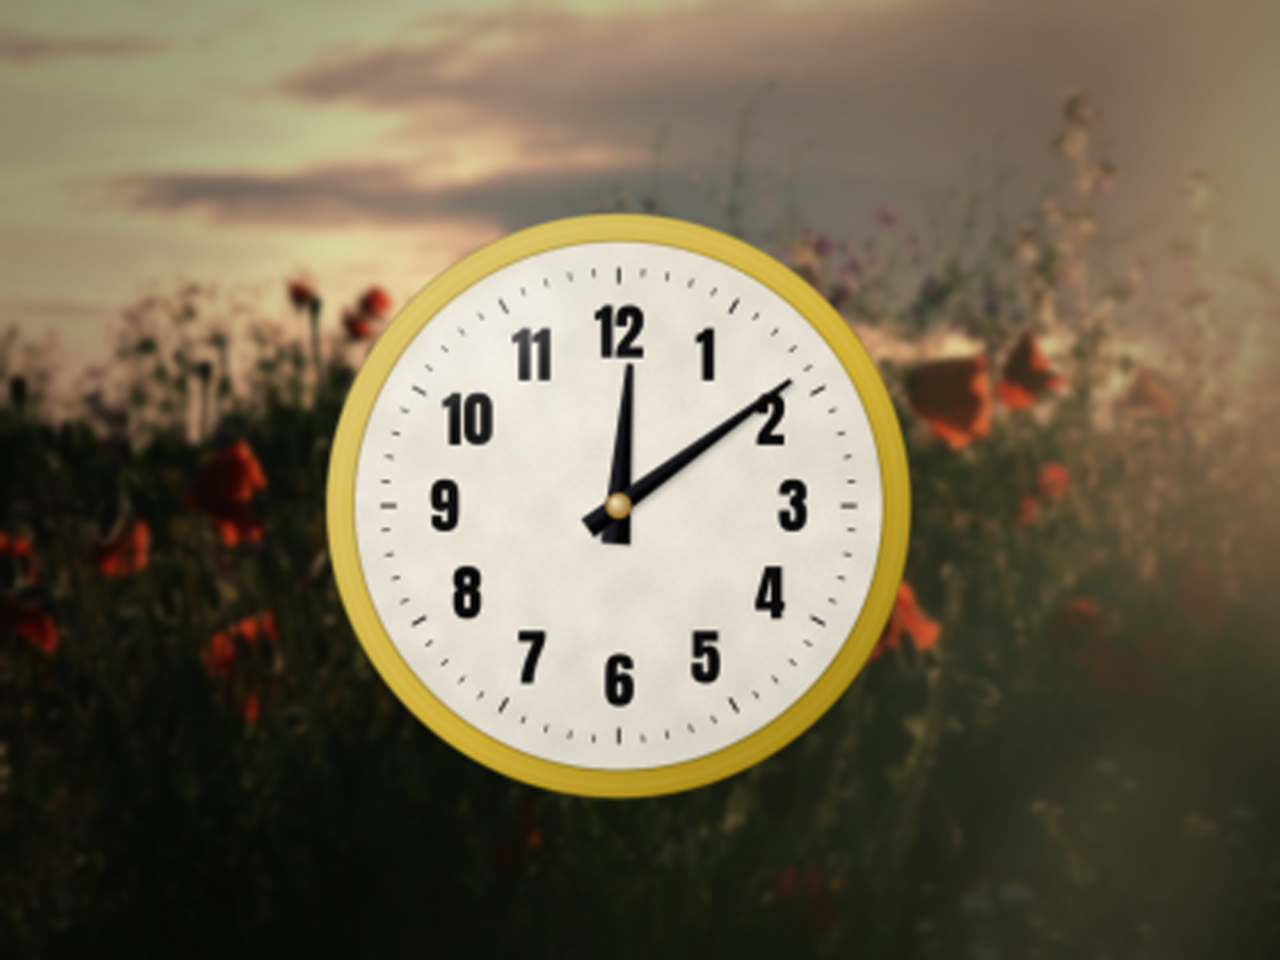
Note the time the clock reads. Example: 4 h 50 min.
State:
12 h 09 min
